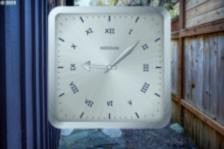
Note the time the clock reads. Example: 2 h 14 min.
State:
9 h 08 min
